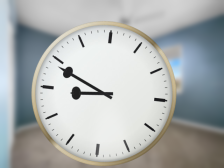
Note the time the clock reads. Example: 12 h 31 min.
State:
8 h 49 min
